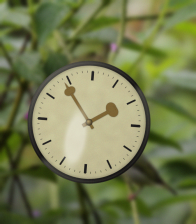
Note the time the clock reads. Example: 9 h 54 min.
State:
1 h 54 min
